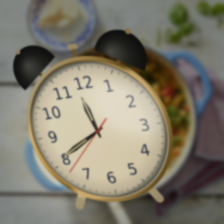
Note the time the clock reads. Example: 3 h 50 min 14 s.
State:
11 h 40 min 38 s
